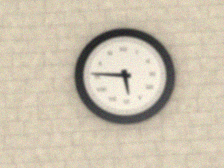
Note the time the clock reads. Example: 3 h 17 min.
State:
5 h 46 min
